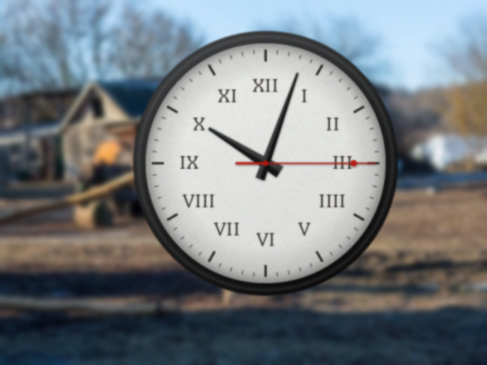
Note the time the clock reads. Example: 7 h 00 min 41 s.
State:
10 h 03 min 15 s
